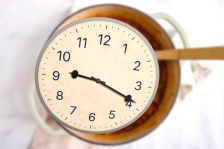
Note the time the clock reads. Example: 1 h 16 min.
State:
9 h 19 min
